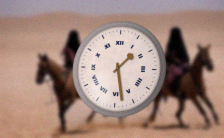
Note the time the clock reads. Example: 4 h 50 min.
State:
1 h 28 min
